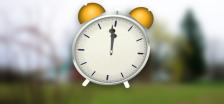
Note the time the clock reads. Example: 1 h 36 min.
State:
11 h 59 min
